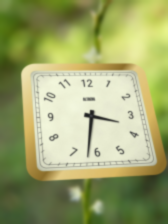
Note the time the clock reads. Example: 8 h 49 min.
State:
3 h 32 min
